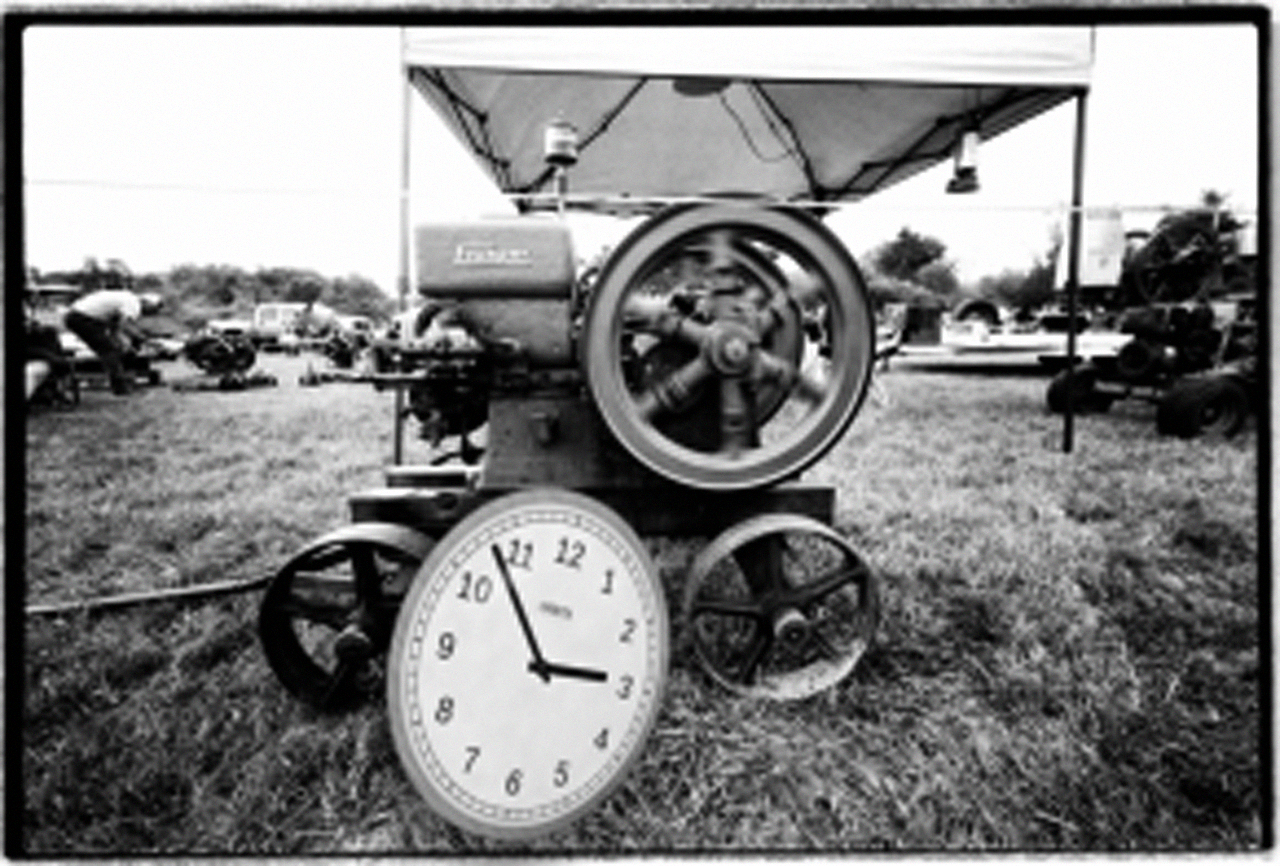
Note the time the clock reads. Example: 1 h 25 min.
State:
2 h 53 min
